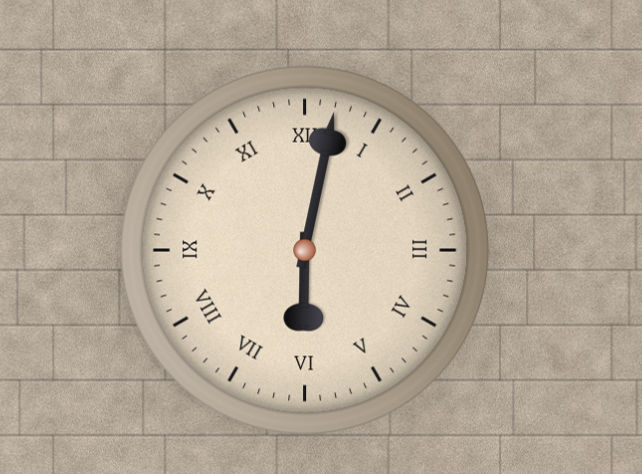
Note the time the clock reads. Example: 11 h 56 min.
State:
6 h 02 min
